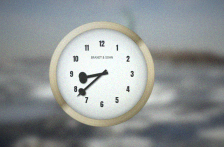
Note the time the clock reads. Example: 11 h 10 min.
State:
8 h 38 min
